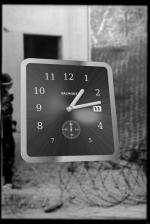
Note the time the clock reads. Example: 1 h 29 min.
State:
1 h 13 min
